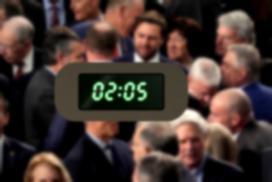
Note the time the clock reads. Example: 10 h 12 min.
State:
2 h 05 min
